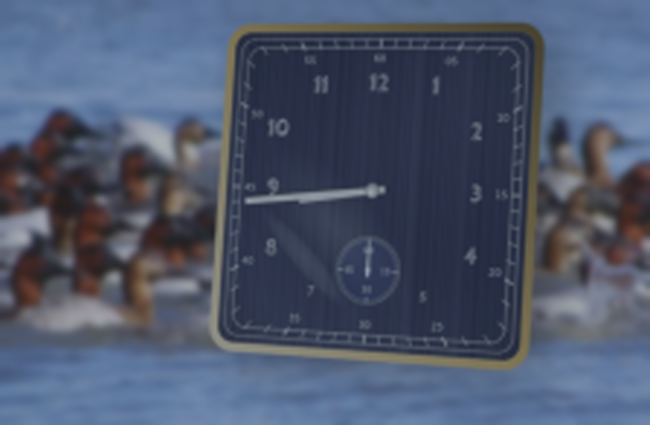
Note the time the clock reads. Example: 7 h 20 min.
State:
8 h 44 min
